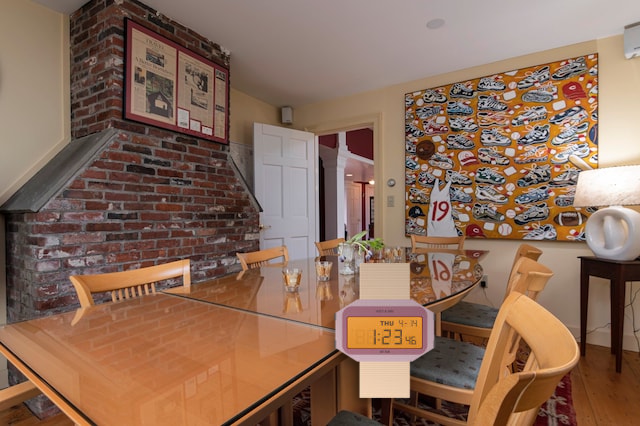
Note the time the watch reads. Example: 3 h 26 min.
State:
1 h 23 min
